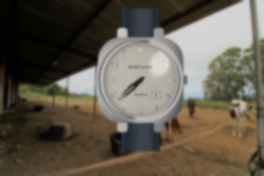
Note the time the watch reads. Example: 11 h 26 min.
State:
7 h 38 min
